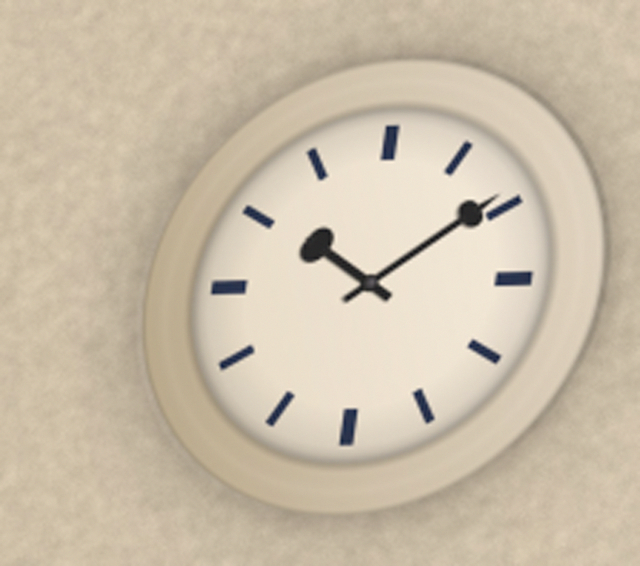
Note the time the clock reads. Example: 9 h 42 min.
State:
10 h 09 min
